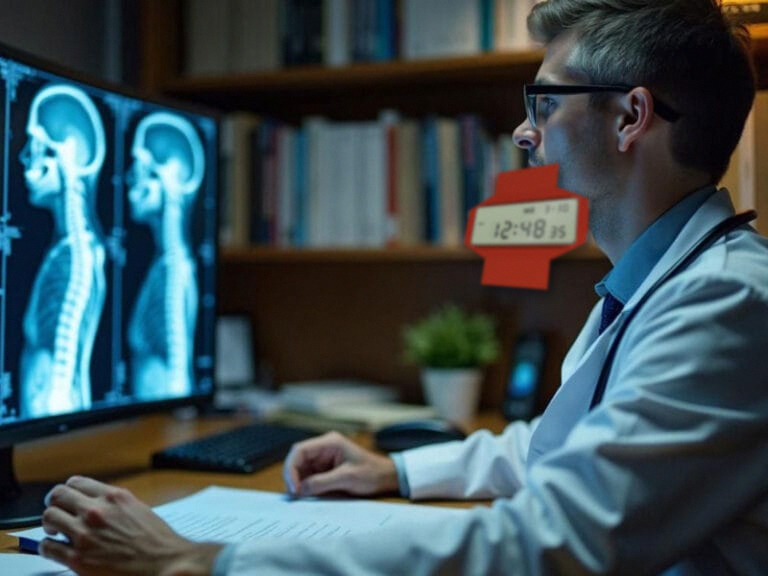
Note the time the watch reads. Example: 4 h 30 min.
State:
12 h 48 min
